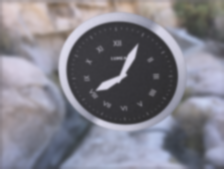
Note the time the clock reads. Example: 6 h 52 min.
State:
8 h 05 min
